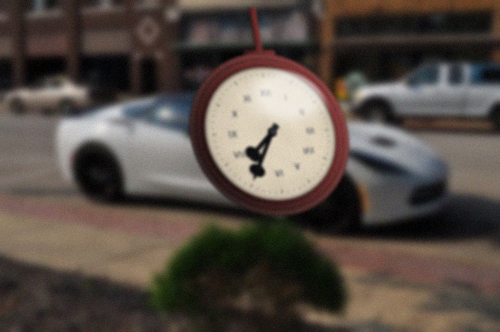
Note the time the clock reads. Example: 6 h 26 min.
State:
7 h 35 min
